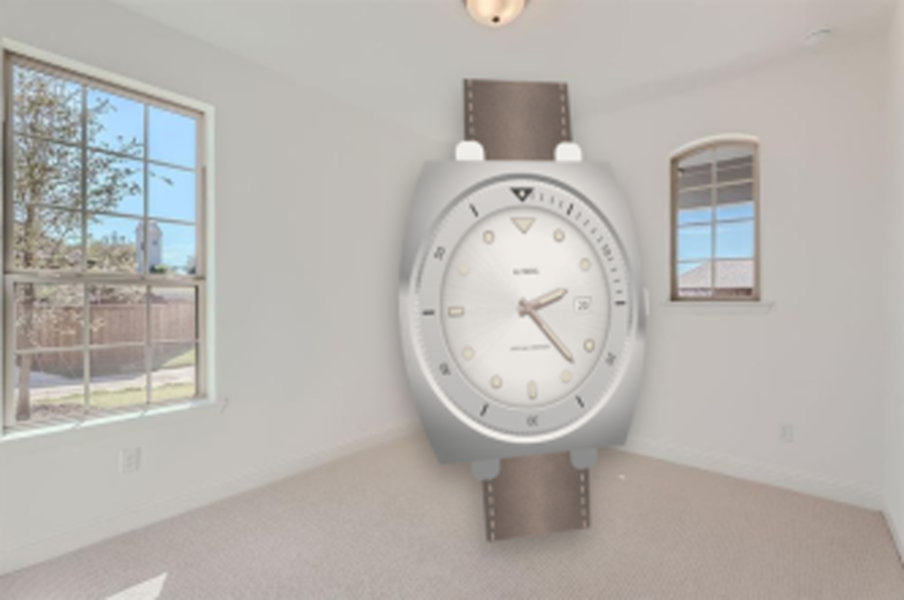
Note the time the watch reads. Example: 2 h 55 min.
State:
2 h 23 min
